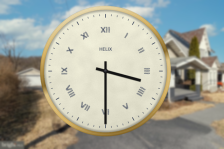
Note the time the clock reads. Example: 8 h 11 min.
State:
3 h 30 min
